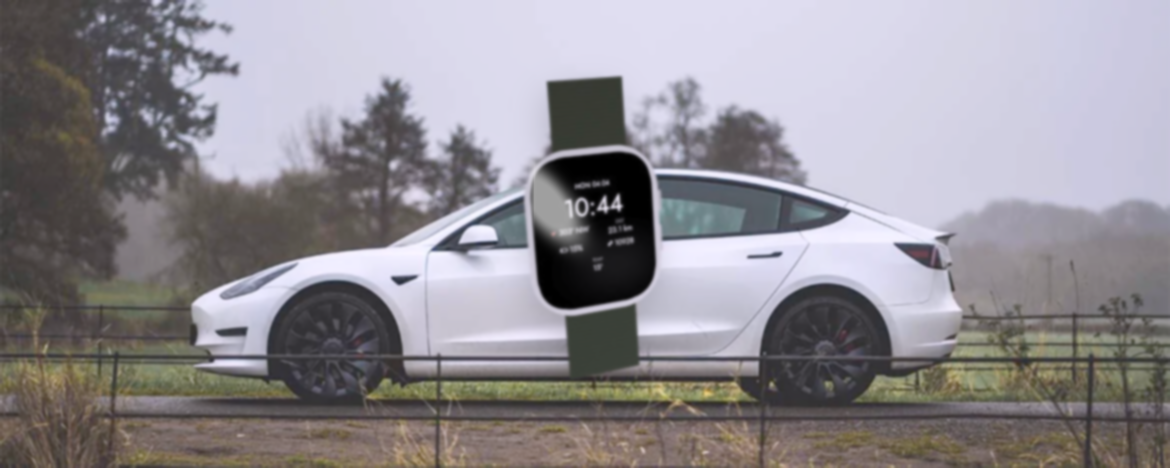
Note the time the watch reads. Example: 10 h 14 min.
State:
10 h 44 min
